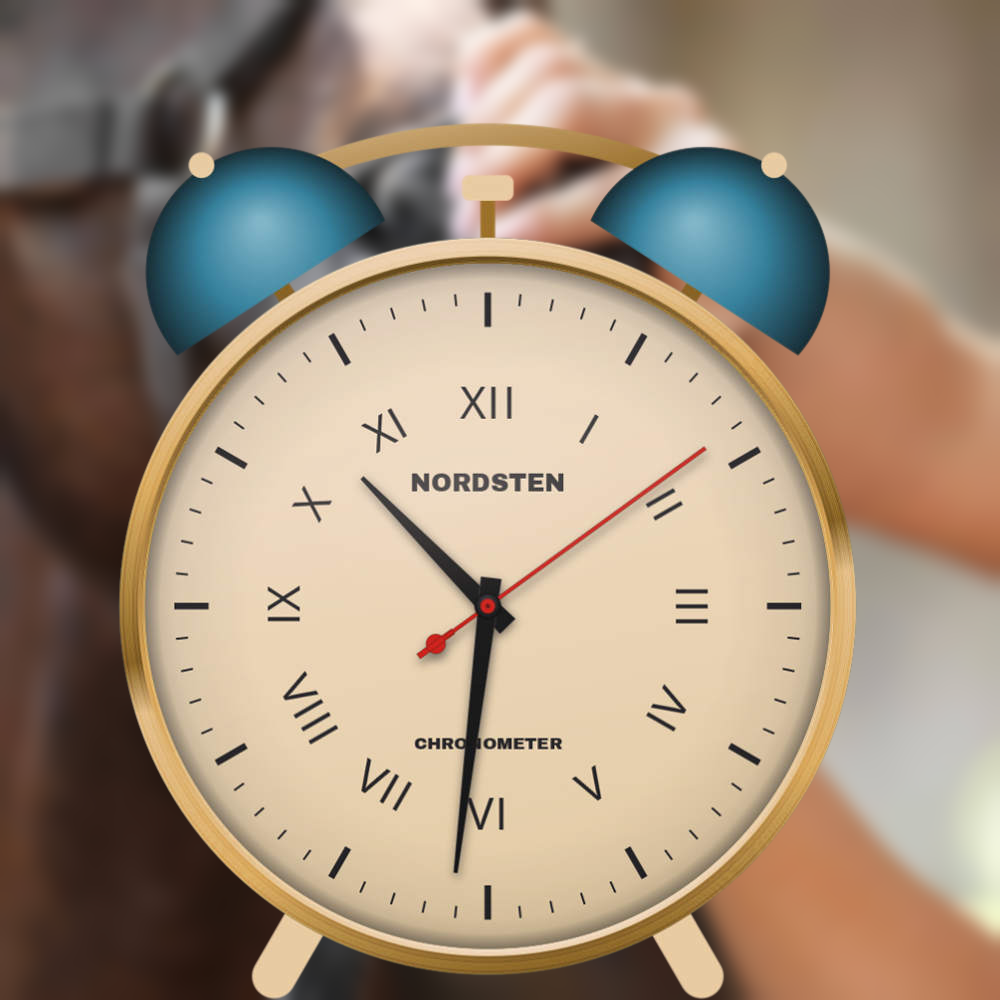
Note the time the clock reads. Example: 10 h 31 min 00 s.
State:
10 h 31 min 09 s
